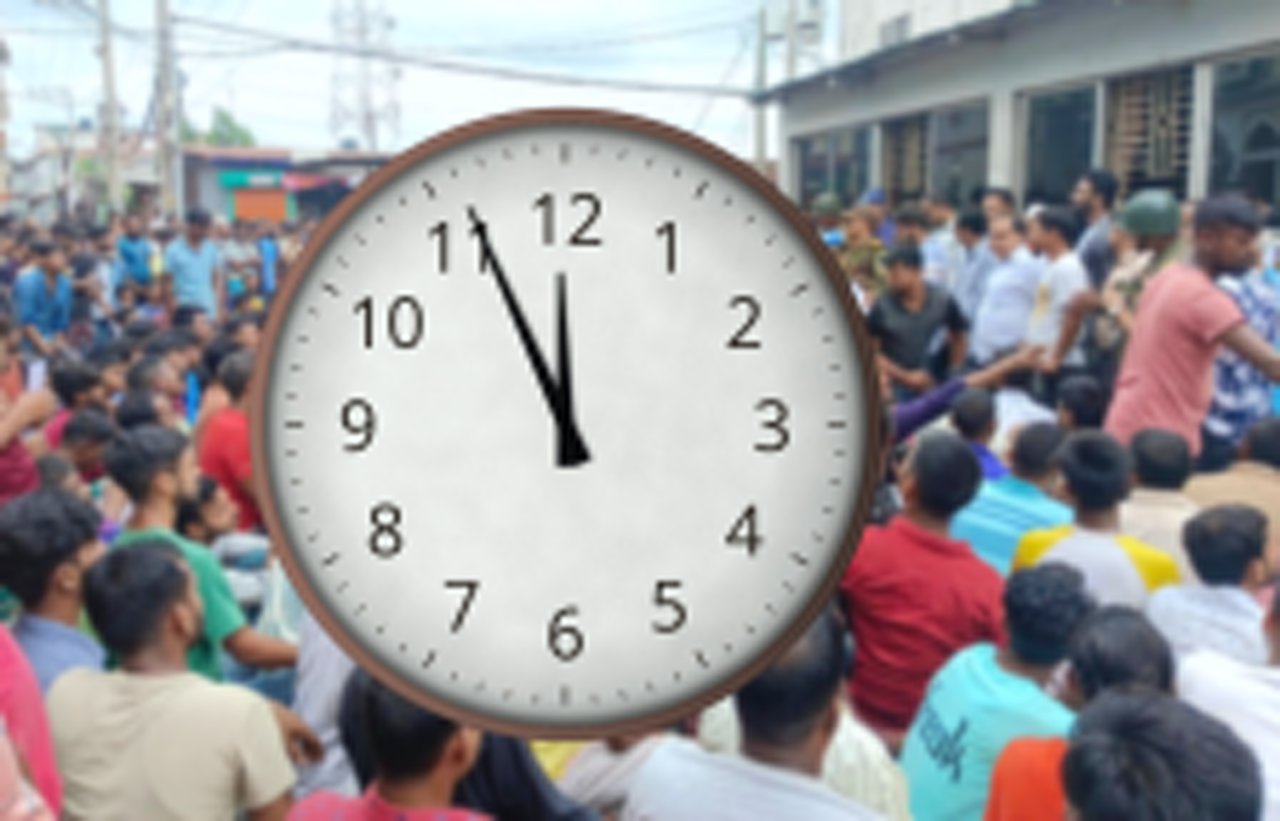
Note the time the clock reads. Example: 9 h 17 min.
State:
11 h 56 min
